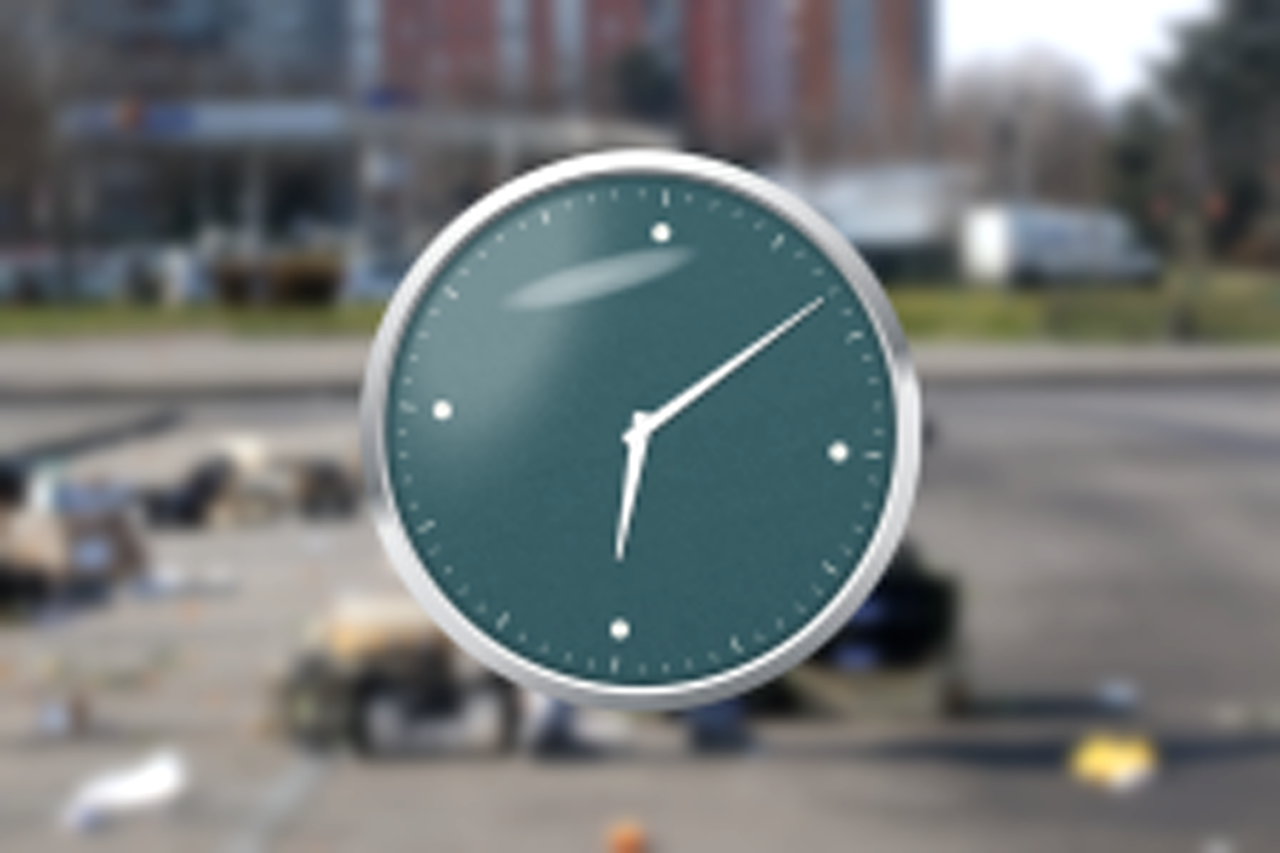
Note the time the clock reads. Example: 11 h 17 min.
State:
6 h 08 min
